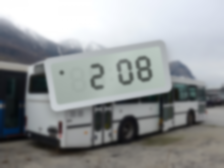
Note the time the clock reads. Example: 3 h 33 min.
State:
2 h 08 min
